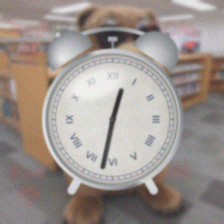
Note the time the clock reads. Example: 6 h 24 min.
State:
12 h 32 min
